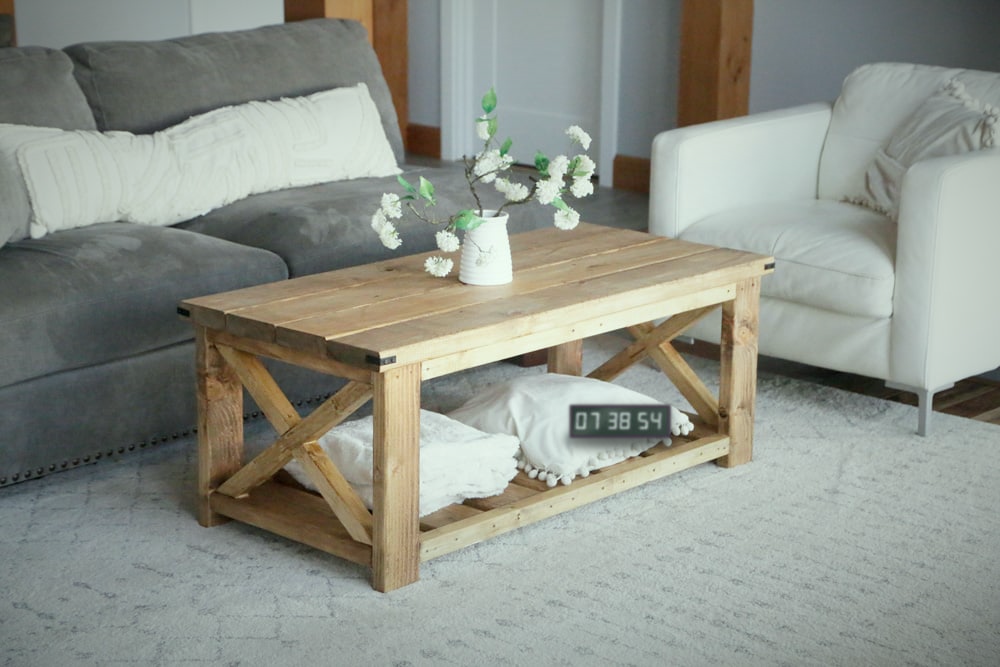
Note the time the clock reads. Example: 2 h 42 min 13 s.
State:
7 h 38 min 54 s
